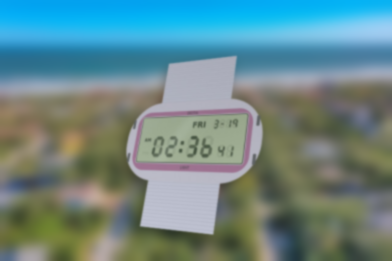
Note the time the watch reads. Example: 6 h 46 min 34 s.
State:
2 h 36 min 41 s
